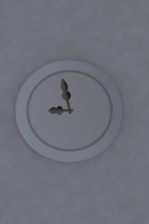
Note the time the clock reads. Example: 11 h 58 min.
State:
8 h 58 min
